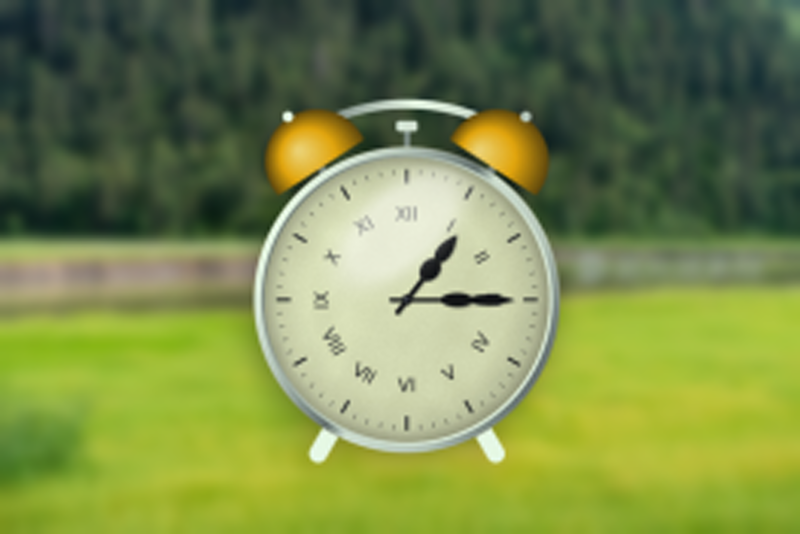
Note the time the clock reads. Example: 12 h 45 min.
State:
1 h 15 min
